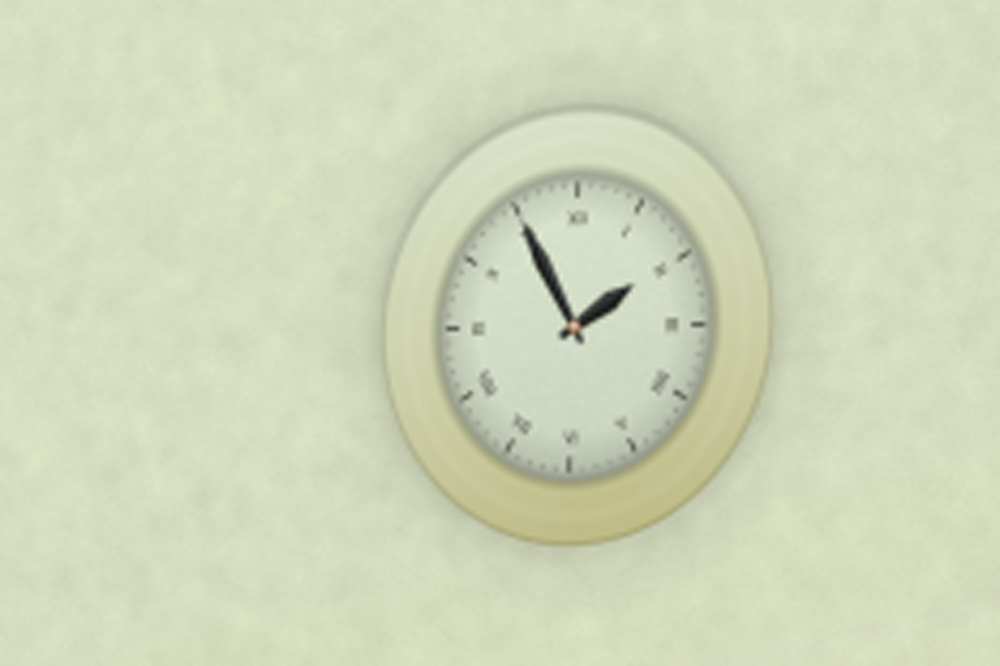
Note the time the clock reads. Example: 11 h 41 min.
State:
1 h 55 min
